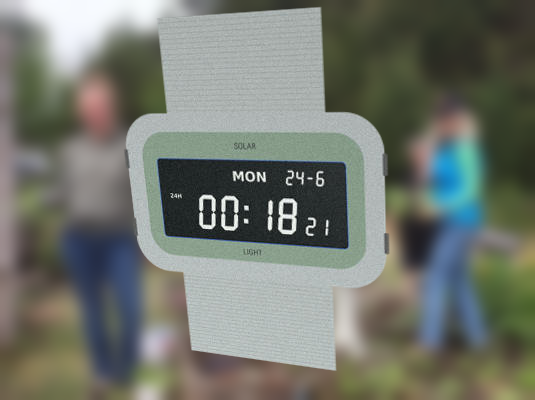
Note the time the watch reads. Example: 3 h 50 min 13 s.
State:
0 h 18 min 21 s
